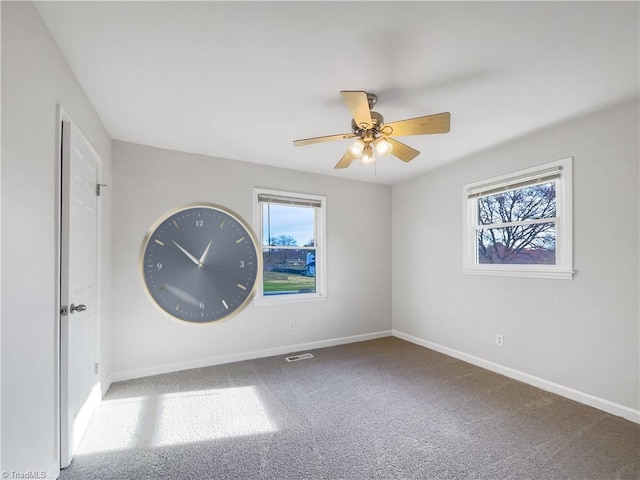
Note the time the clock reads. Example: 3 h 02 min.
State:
12 h 52 min
